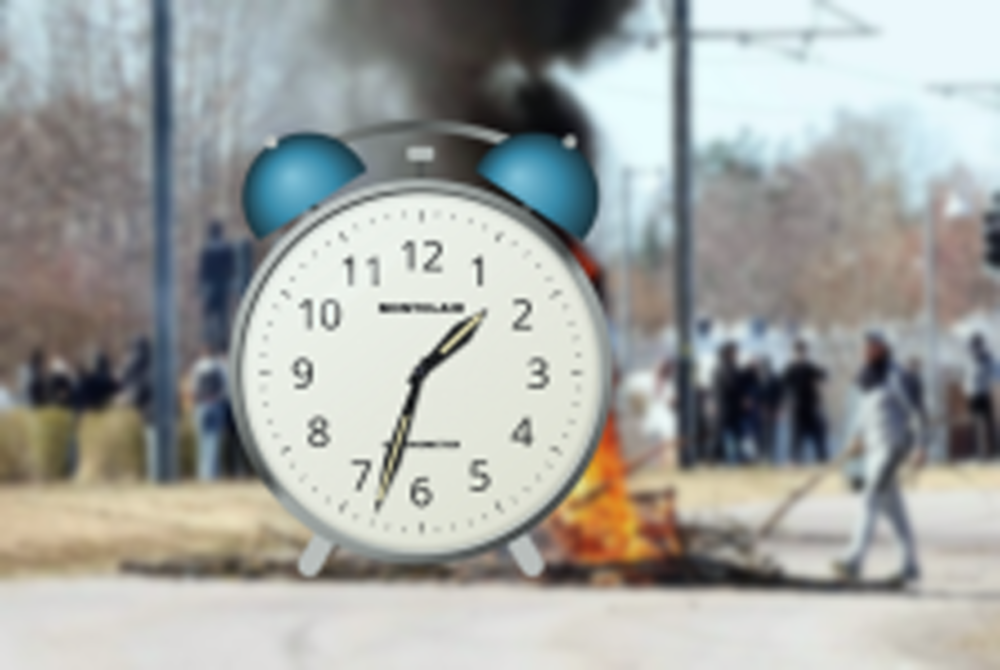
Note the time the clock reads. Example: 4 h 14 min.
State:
1 h 33 min
